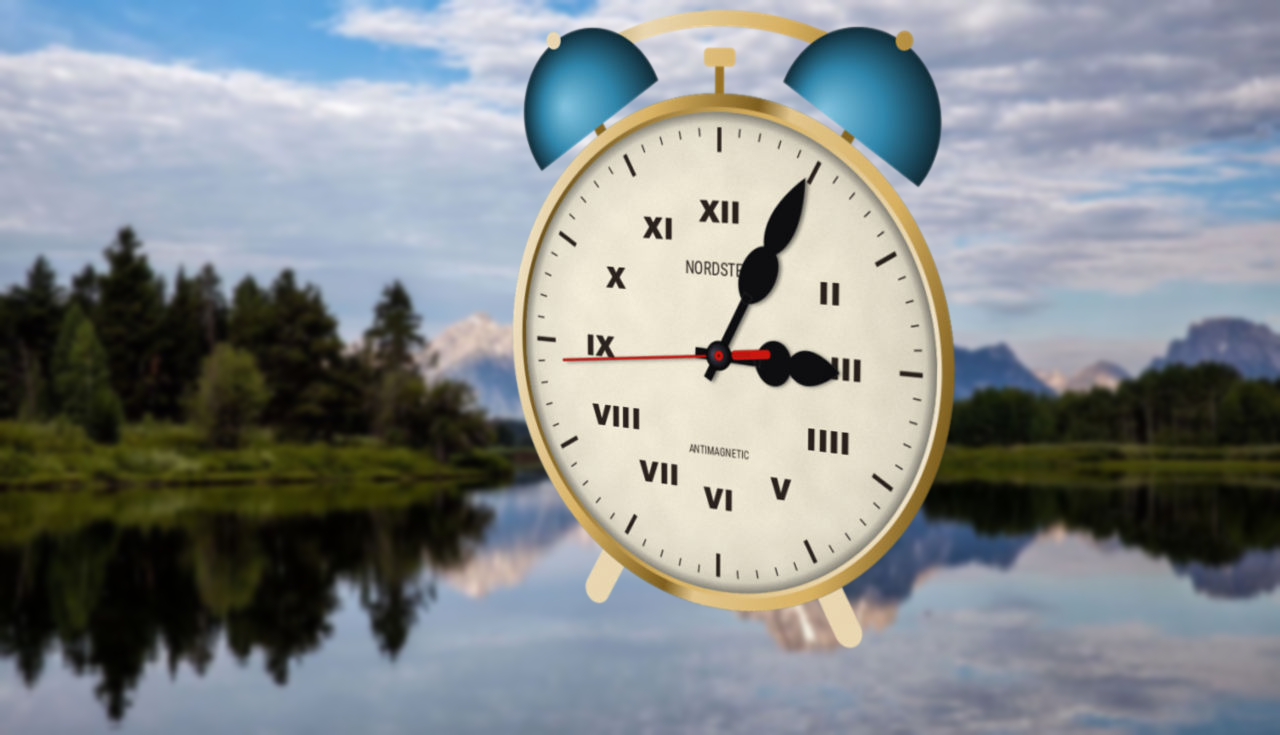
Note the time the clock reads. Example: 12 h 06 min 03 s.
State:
3 h 04 min 44 s
